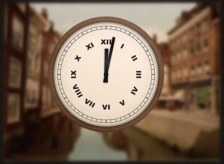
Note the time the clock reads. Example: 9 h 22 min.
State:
12 h 02 min
